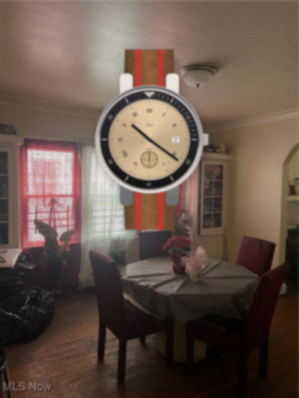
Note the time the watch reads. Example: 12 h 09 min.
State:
10 h 21 min
